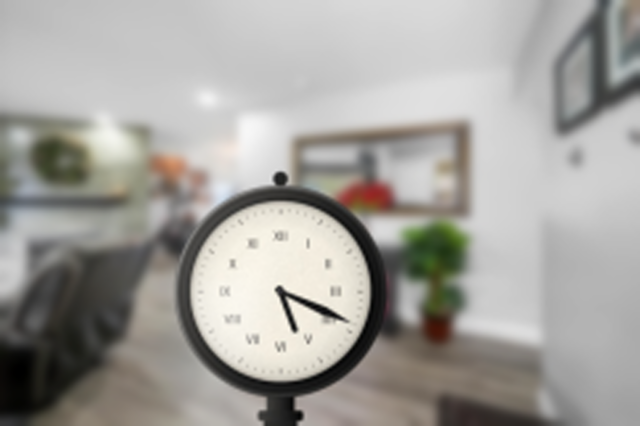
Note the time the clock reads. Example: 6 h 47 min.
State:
5 h 19 min
